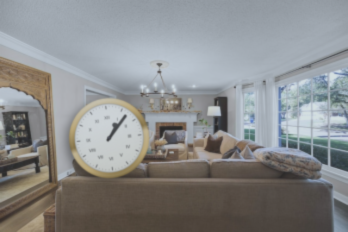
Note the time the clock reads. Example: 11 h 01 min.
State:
1 h 07 min
